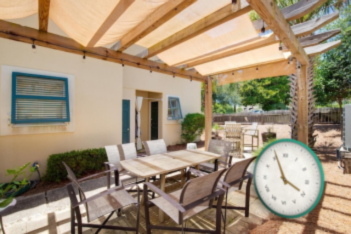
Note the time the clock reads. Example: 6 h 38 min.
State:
3 h 56 min
